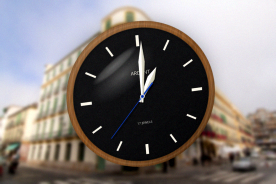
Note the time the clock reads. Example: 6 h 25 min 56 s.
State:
1 h 00 min 37 s
